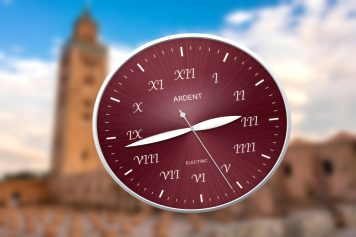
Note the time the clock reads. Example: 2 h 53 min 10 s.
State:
2 h 43 min 26 s
